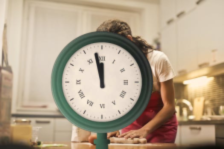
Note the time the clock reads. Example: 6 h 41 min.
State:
11 h 58 min
